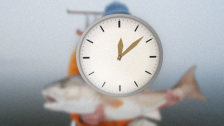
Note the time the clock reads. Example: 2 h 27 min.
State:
12 h 08 min
